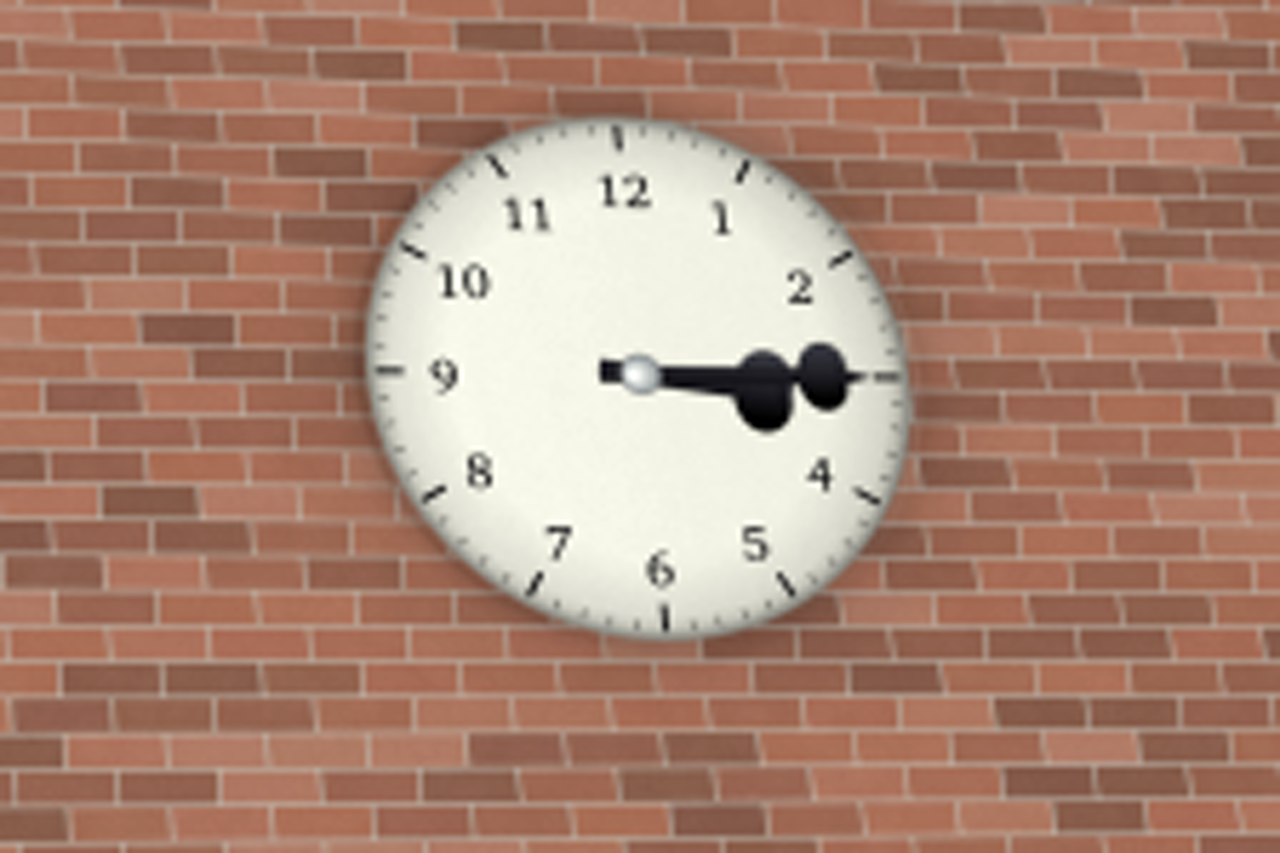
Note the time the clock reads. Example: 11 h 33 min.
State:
3 h 15 min
